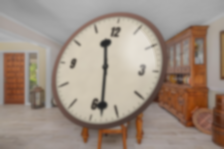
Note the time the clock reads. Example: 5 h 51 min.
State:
11 h 28 min
